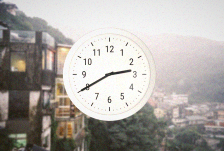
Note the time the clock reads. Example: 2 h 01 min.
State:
2 h 40 min
